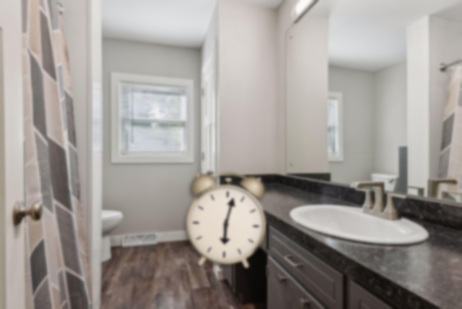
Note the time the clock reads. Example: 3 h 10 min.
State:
6 h 02 min
